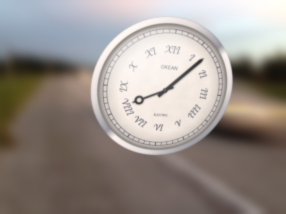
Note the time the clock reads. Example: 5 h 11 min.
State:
8 h 07 min
